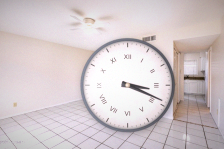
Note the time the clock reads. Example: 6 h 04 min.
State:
3 h 19 min
